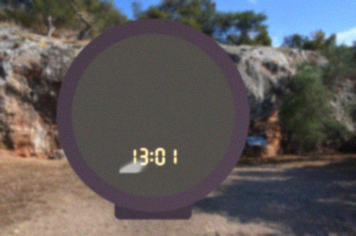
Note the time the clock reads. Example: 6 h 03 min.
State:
13 h 01 min
